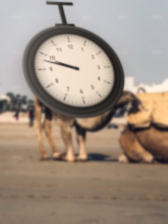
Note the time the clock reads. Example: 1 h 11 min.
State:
9 h 48 min
